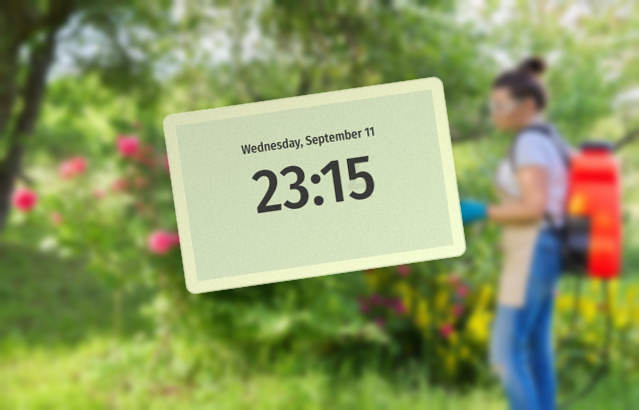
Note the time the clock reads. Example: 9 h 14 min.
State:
23 h 15 min
